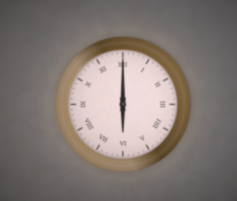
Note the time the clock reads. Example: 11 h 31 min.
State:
6 h 00 min
